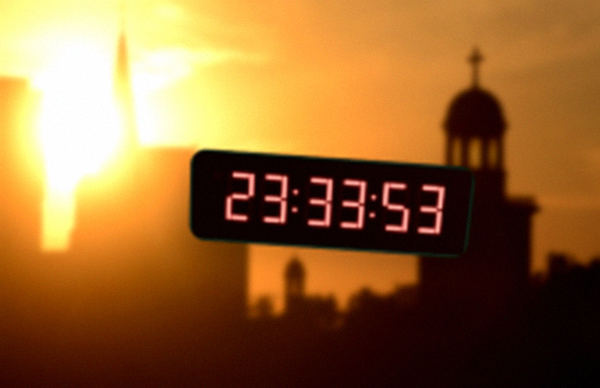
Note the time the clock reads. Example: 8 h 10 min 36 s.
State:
23 h 33 min 53 s
